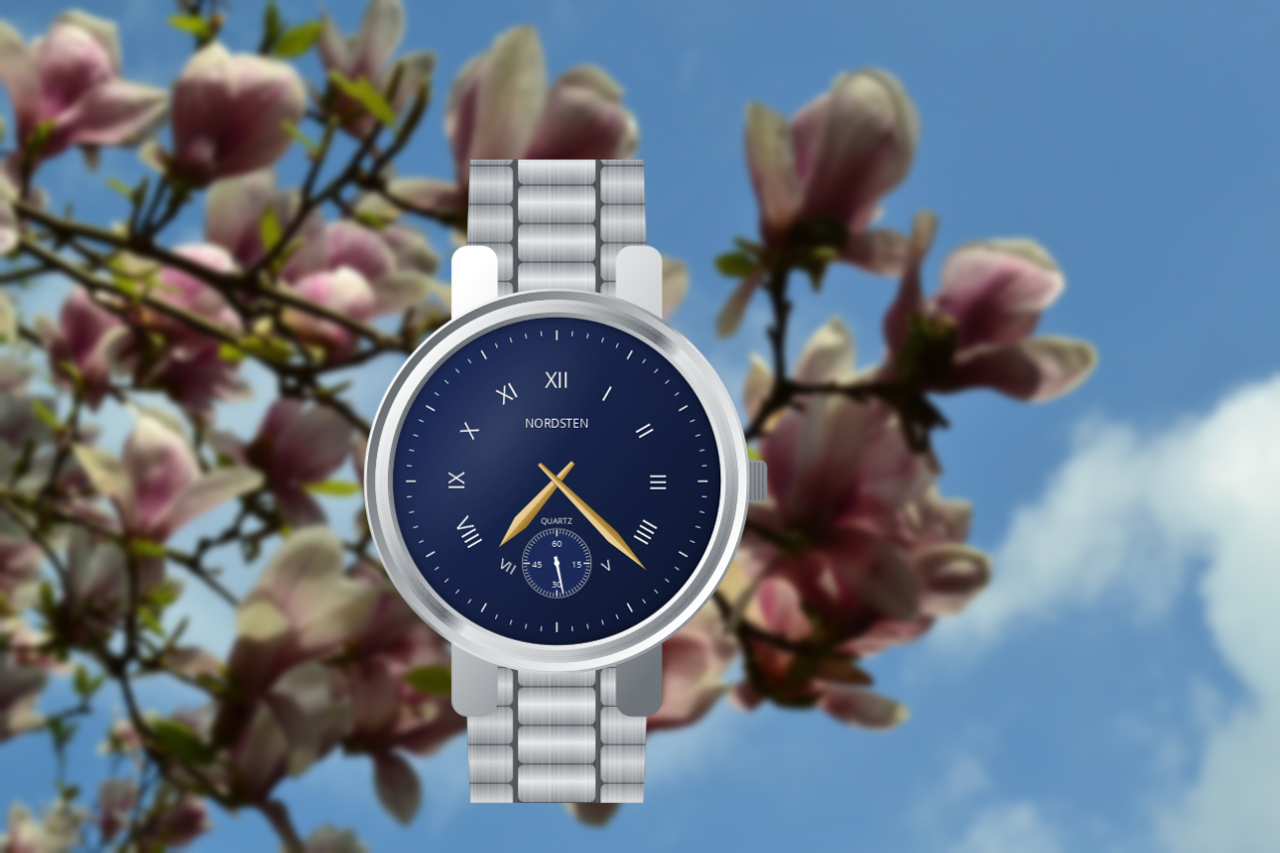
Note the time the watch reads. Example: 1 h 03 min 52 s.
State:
7 h 22 min 28 s
